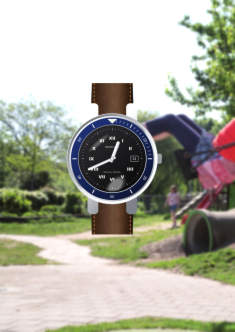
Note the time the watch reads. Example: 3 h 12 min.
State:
12 h 41 min
